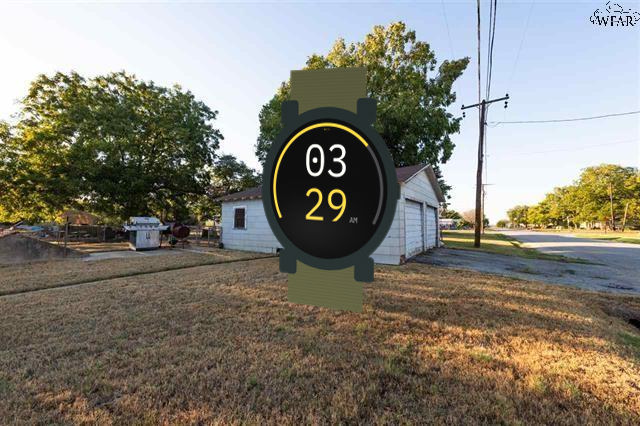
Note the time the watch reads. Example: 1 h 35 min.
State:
3 h 29 min
